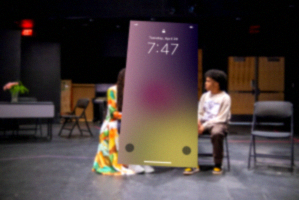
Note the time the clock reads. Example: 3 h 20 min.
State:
7 h 47 min
